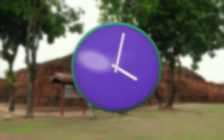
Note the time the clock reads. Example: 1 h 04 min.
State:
4 h 02 min
